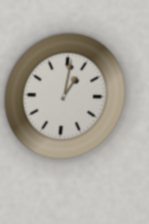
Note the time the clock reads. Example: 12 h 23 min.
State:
1 h 01 min
